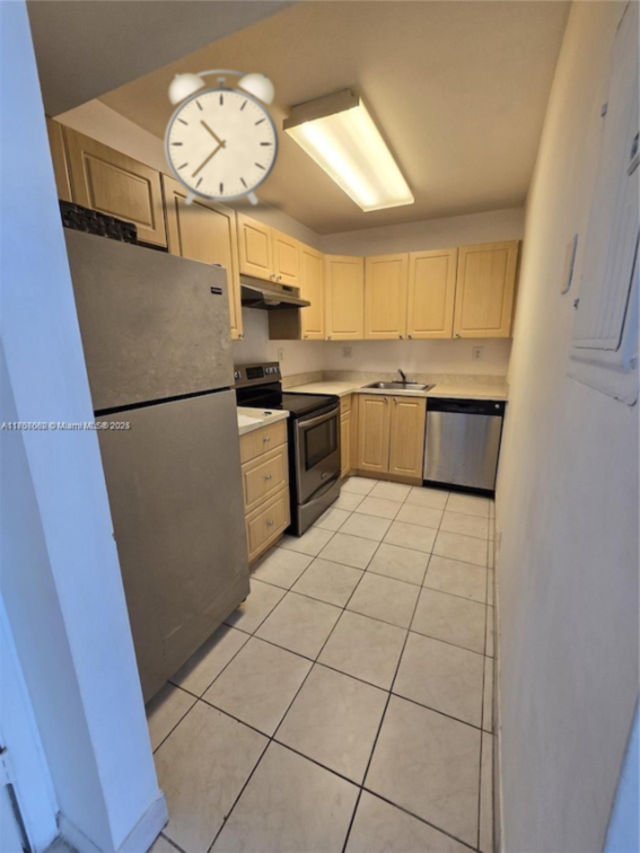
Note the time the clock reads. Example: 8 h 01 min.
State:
10 h 37 min
